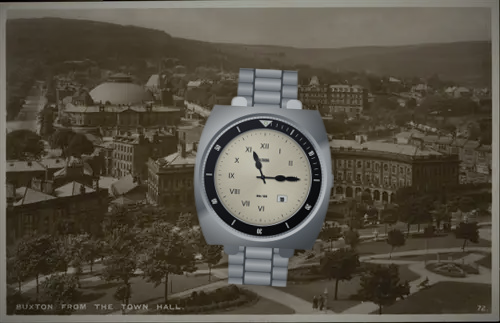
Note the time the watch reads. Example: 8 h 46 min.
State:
11 h 15 min
